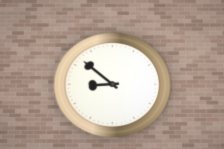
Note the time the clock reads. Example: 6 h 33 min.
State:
8 h 52 min
